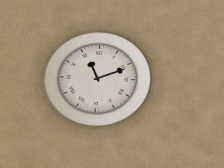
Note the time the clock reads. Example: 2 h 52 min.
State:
11 h 11 min
